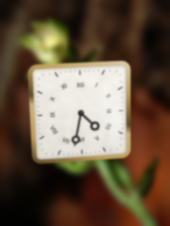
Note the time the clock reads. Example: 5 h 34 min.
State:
4 h 32 min
